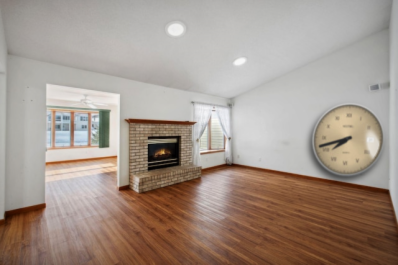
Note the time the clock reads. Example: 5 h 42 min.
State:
7 h 42 min
